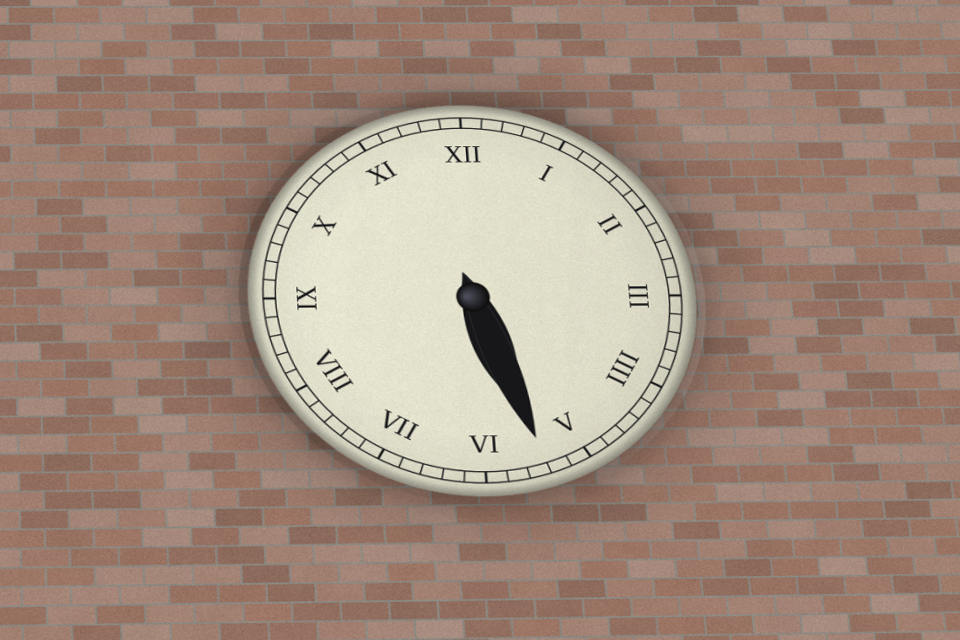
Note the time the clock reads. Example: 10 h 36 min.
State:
5 h 27 min
